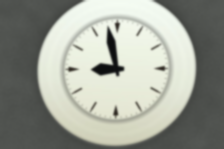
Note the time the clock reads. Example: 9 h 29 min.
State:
8 h 58 min
